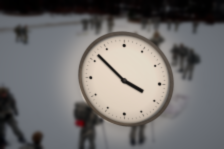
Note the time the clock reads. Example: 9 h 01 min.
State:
3 h 52 min
